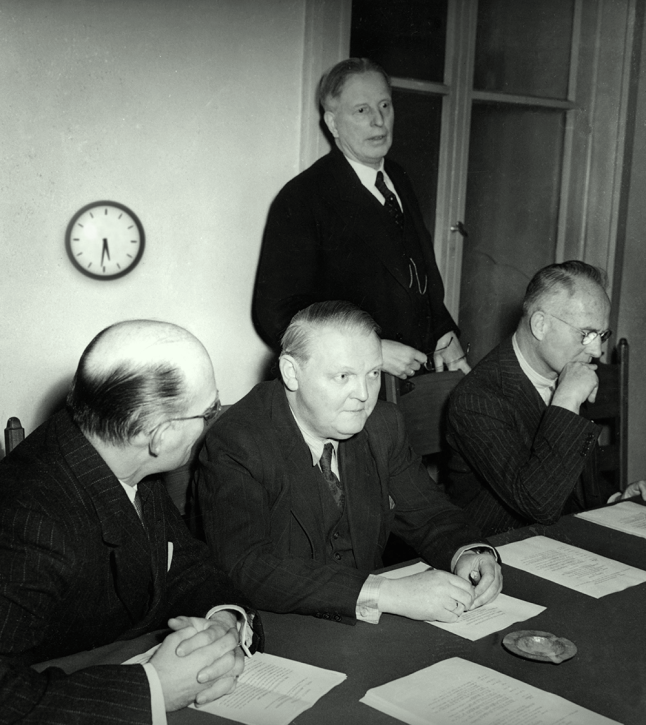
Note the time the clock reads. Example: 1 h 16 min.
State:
5 h 31 min
